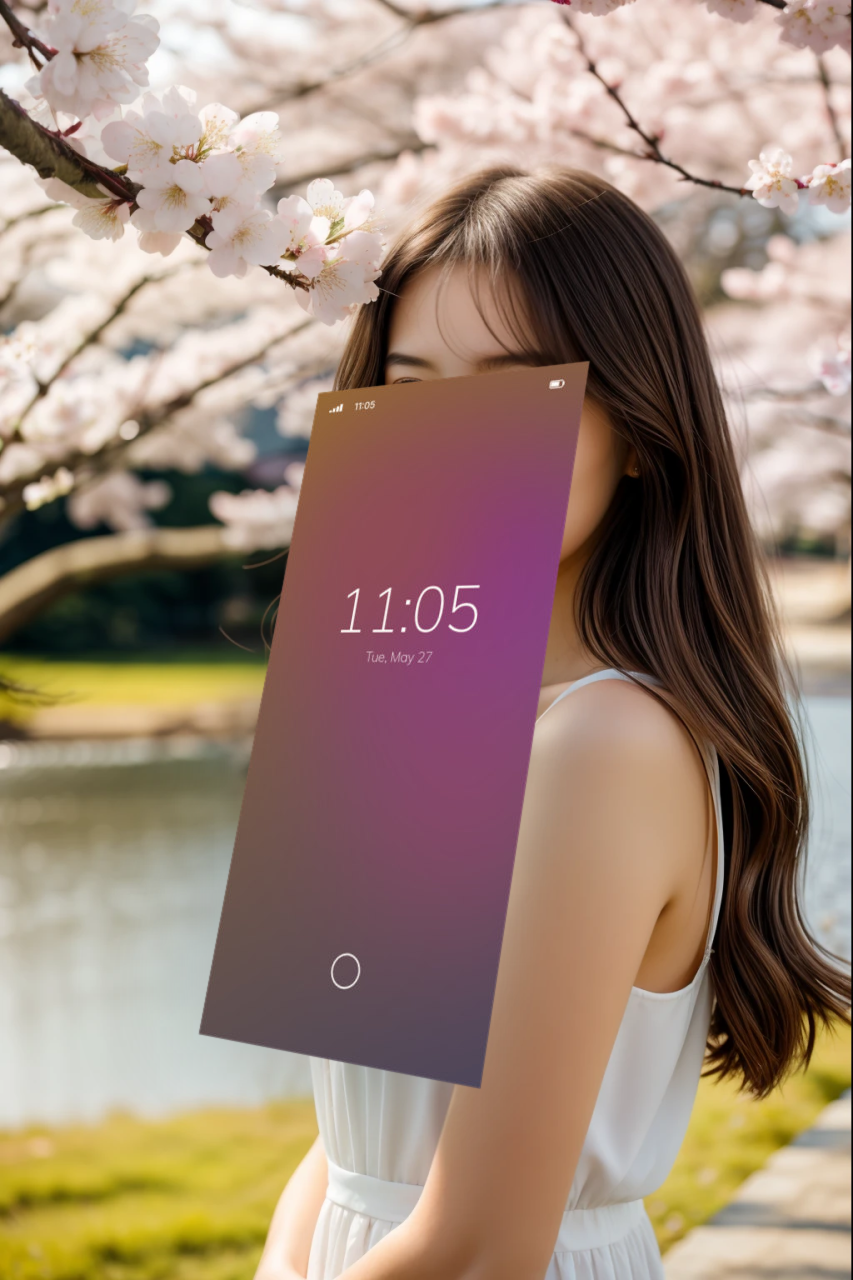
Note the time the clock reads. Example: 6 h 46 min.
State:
11 h 05 min
